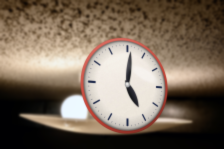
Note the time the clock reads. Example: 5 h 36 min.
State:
5 h 01 min
